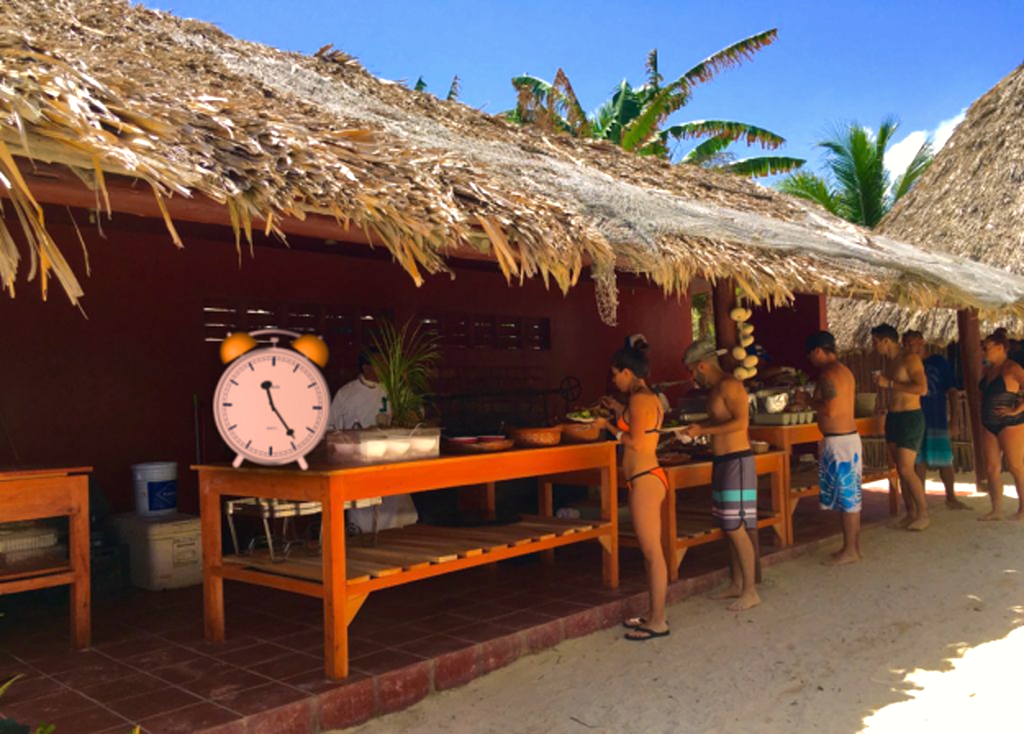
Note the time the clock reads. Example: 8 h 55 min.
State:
11 h 24 min
